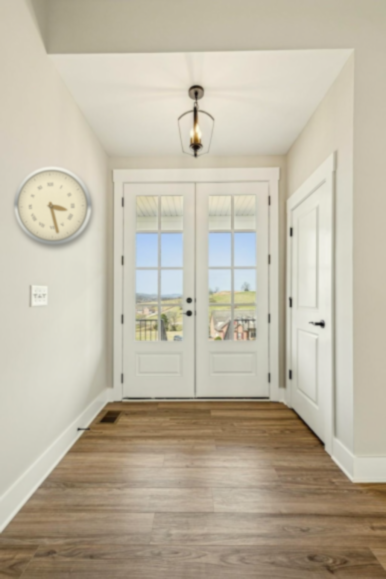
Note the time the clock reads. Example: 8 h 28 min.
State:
3 h 28 min
